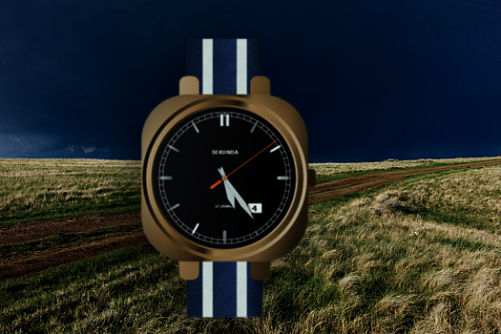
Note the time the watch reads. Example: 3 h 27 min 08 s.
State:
5 h 24 min 09 s
